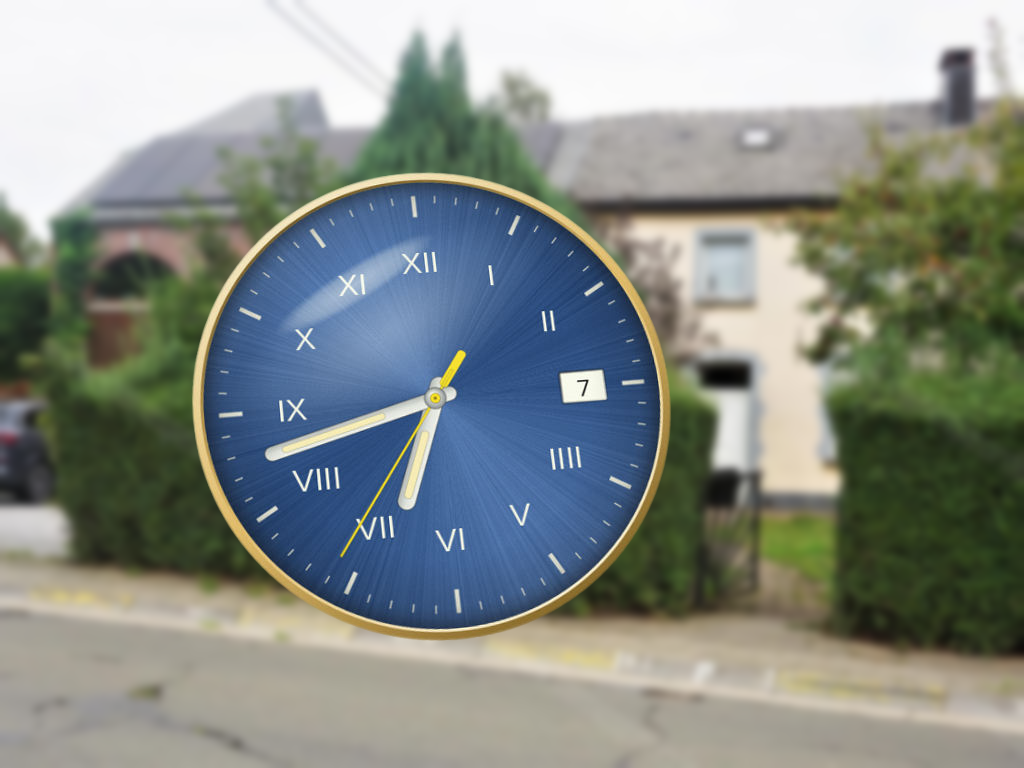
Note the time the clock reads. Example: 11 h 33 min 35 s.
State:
6 h 42 min 36 s
